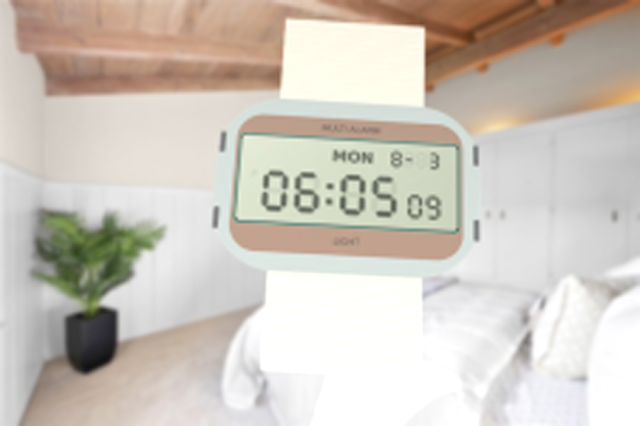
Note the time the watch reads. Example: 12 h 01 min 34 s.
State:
6 h 05 min 09 s
